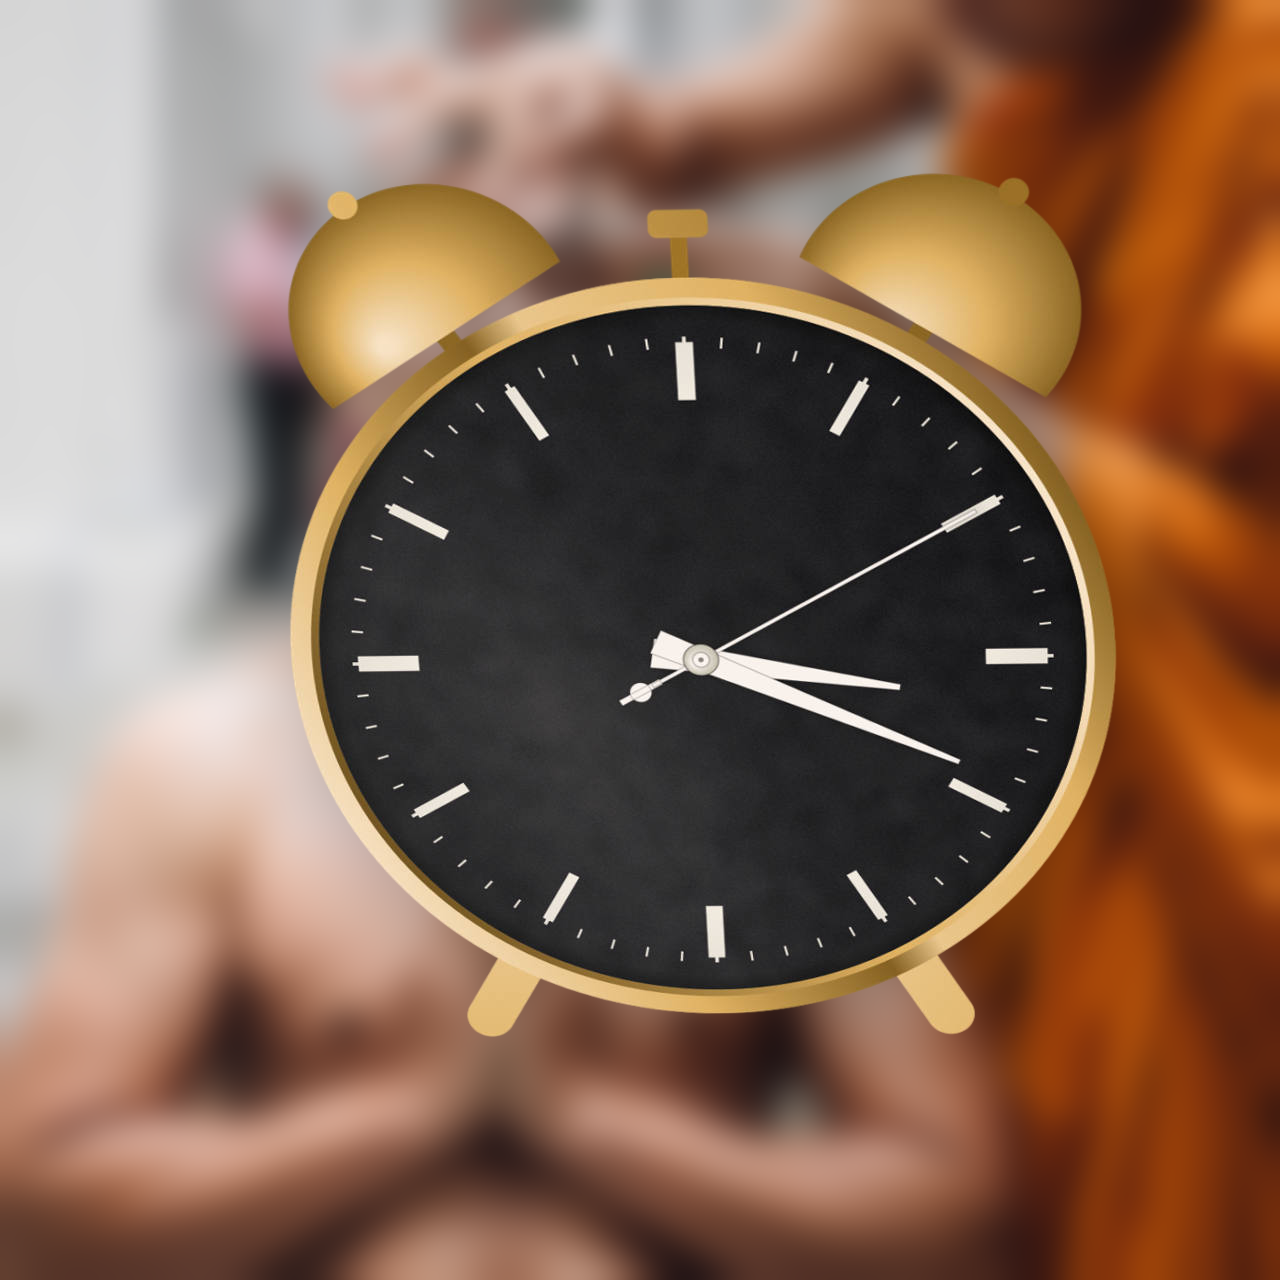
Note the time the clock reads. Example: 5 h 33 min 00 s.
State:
3 h 19 min 10 s
